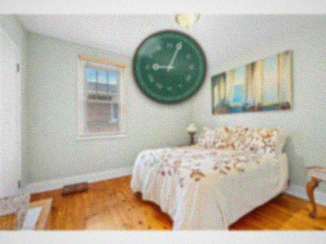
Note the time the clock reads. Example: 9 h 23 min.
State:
9 h 04 min
